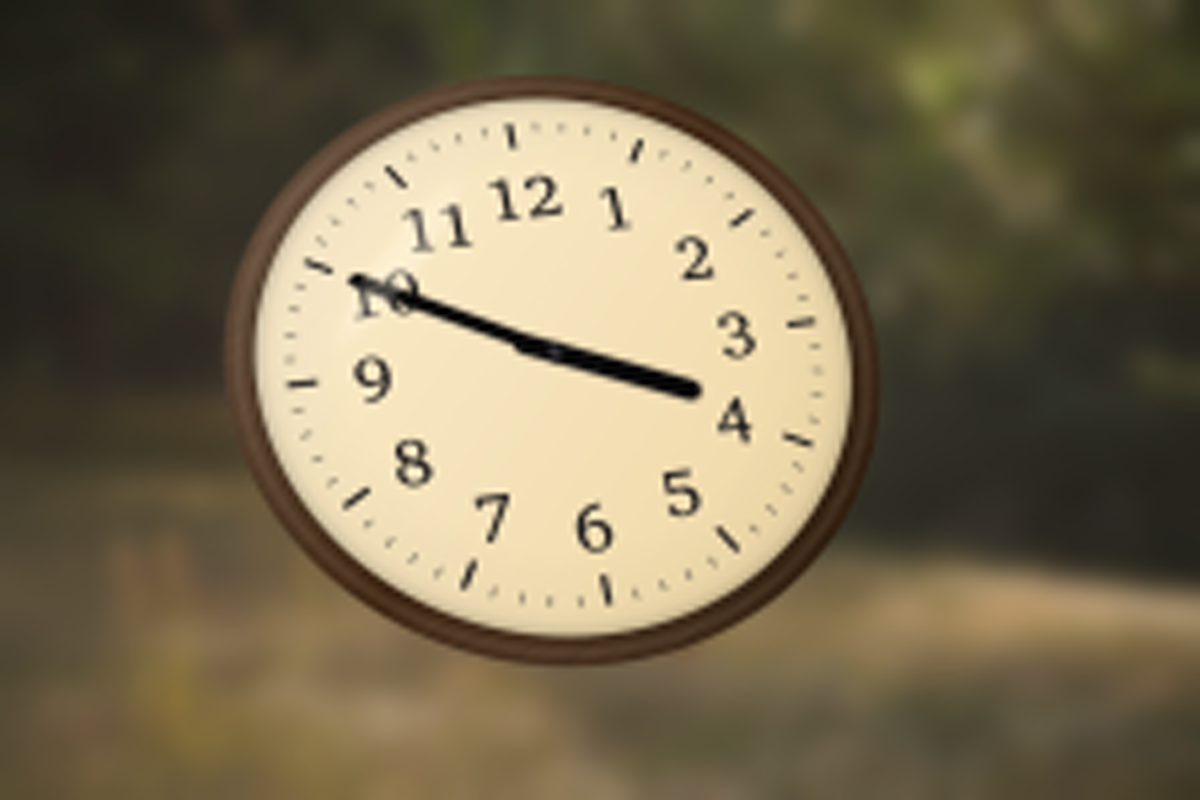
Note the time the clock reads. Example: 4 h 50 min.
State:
3 h 50 min
